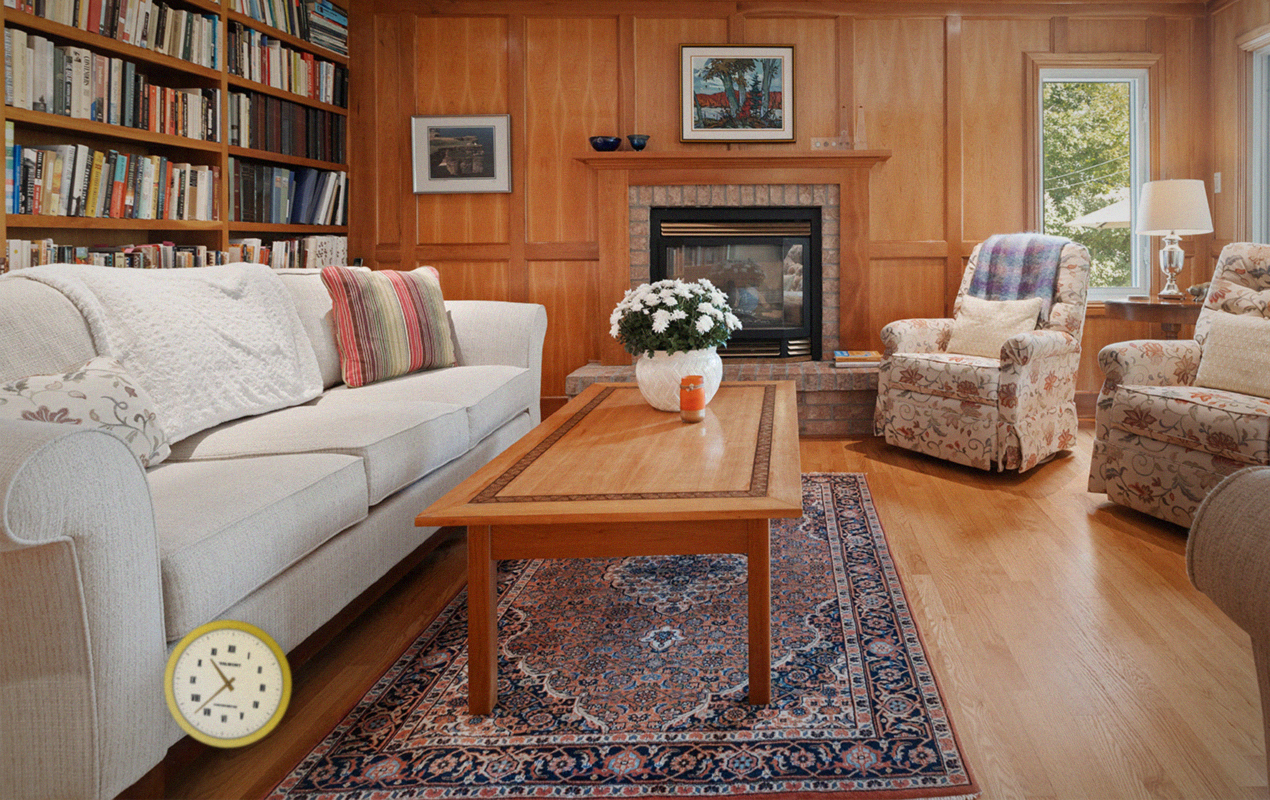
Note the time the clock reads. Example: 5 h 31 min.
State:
10 h 37 min
